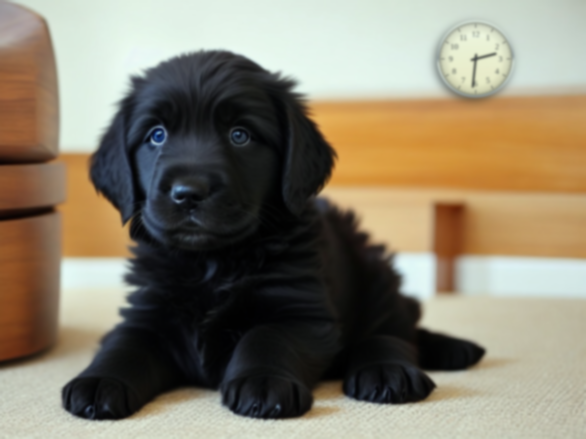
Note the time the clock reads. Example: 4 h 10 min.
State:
2 h 31 min
